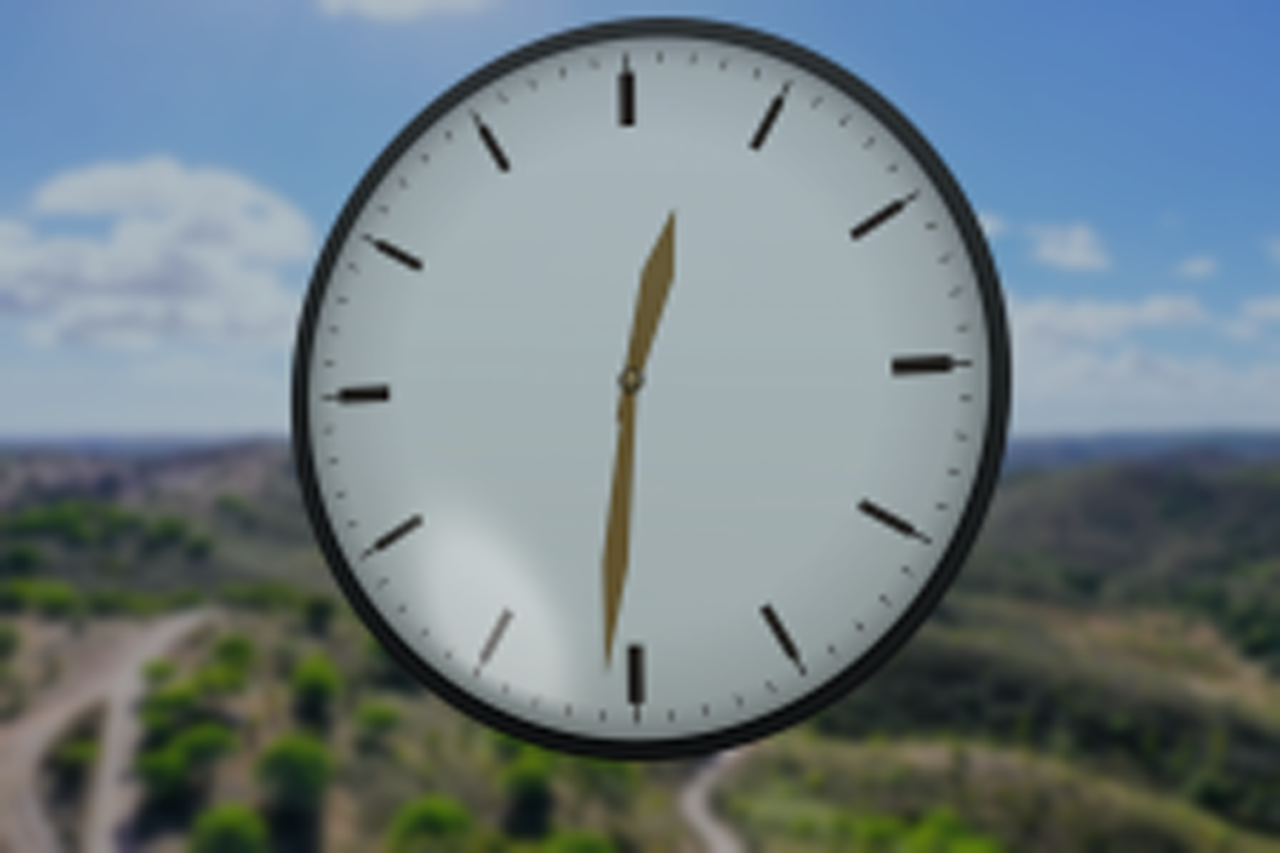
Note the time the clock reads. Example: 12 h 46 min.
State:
12 h 31 min
